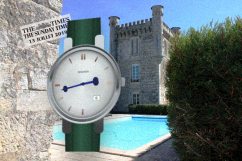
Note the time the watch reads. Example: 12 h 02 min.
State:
2 h 43 min
